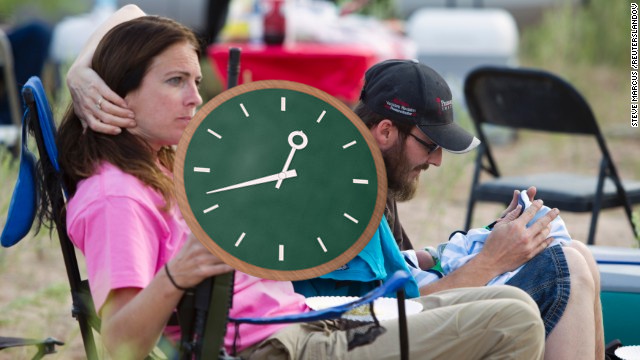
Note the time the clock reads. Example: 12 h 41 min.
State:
12 h 42 min
